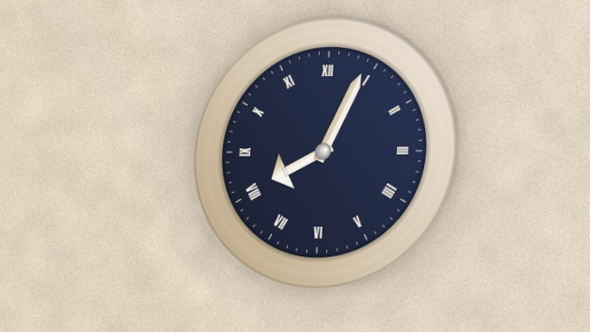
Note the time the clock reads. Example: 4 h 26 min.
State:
8 h 04 min
